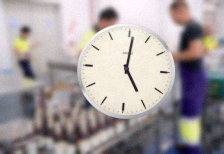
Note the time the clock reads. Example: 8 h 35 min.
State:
5 h 01 min
